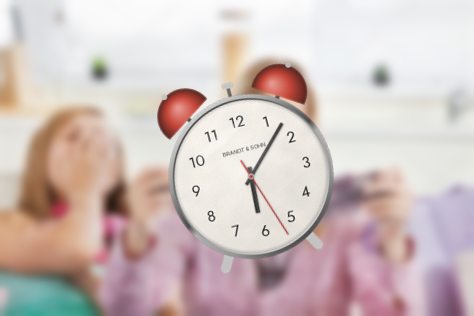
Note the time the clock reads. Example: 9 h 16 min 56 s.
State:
6 h 07 min 27 s
